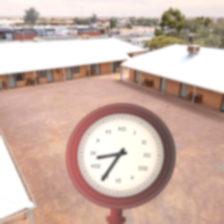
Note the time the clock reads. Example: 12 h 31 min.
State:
8 h 35 min
